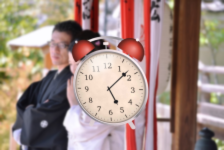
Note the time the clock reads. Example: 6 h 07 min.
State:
5 h 08 min
